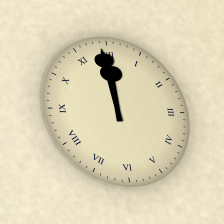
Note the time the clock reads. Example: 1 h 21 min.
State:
11 h 59 min
